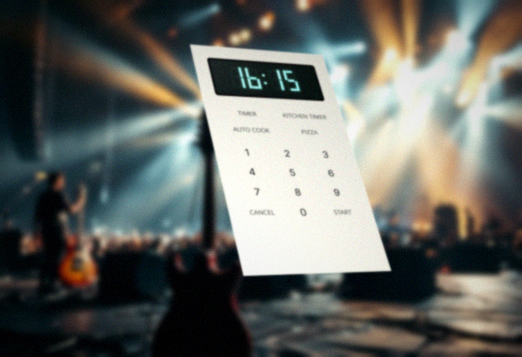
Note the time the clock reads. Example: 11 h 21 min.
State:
16 h 15 min
